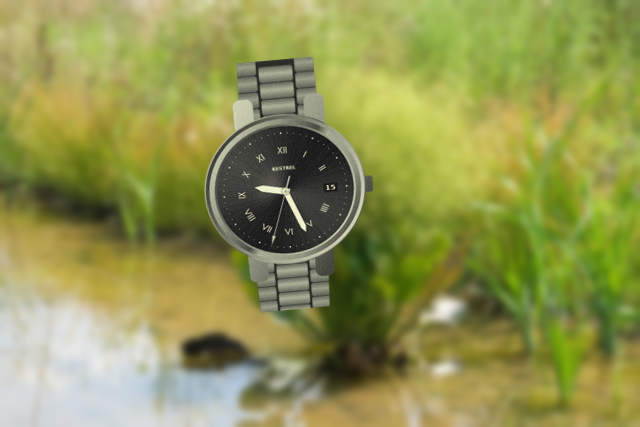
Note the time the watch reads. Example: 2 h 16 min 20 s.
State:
9 h 26 min 33 s
